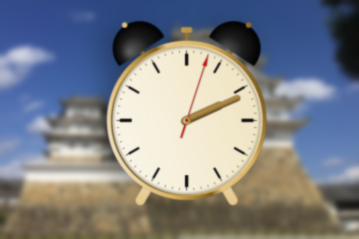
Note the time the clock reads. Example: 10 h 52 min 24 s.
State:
2 h 11 min 03 s
